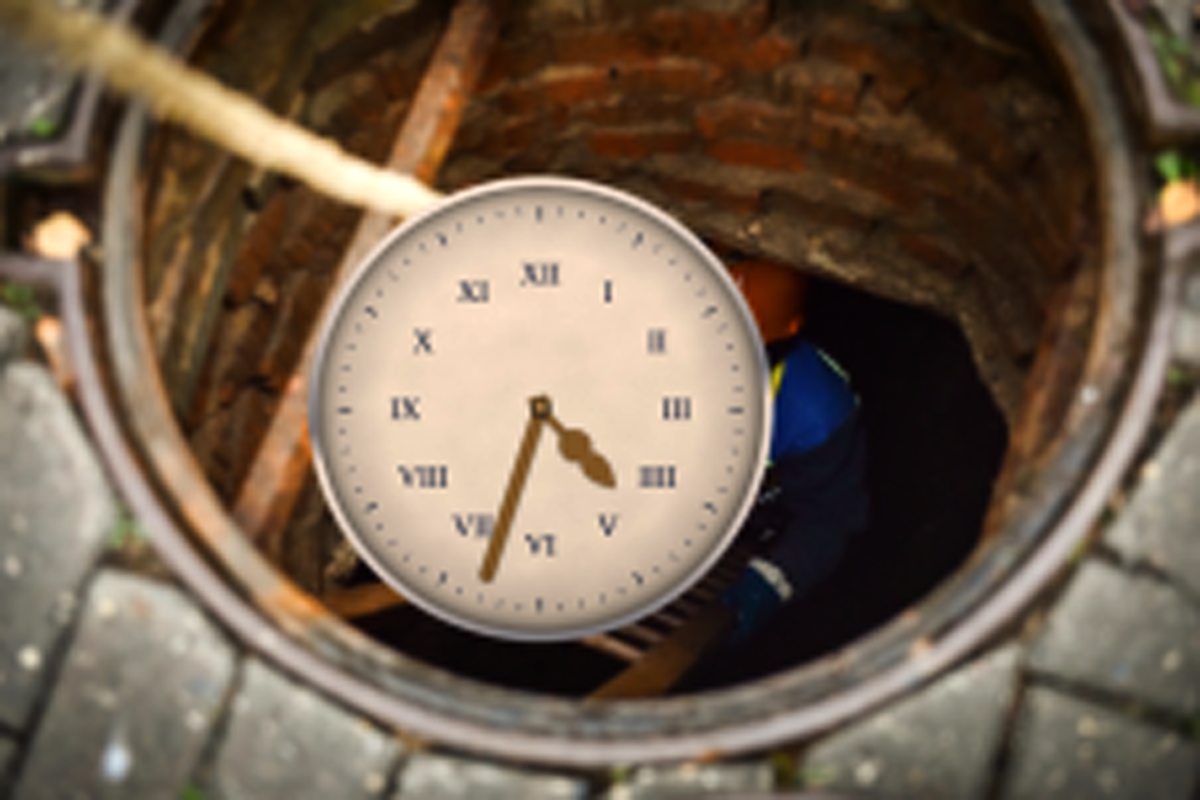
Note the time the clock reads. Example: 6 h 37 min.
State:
4 h 33 min
